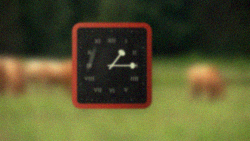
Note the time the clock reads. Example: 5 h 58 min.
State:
1 h 15 min
